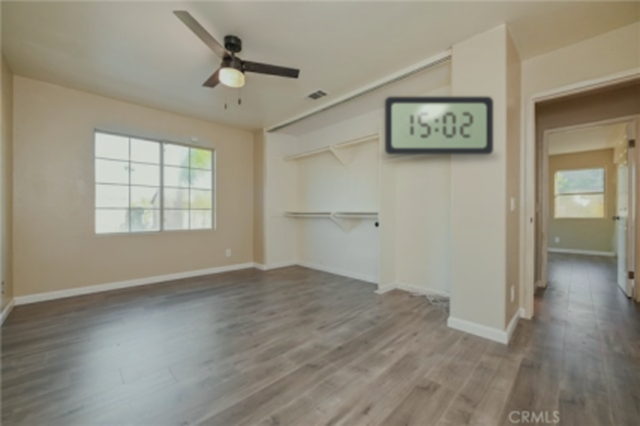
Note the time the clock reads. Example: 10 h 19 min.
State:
15 h 02 min
